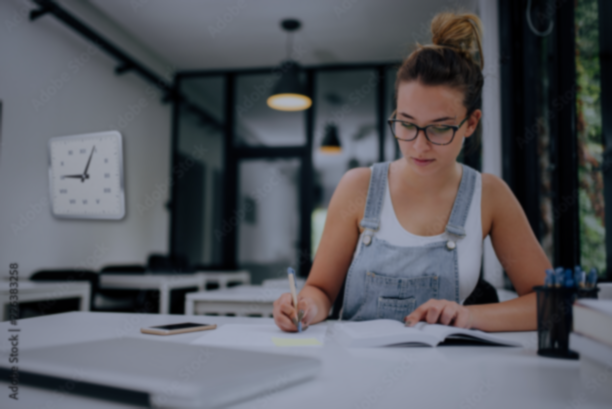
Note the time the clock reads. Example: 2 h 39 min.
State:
9 h 04 min
